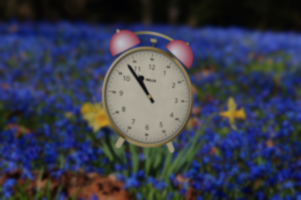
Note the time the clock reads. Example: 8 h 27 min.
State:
10 h 53 min
